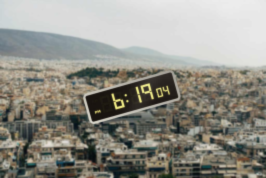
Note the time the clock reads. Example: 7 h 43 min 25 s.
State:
6 h 19 min 04 s
